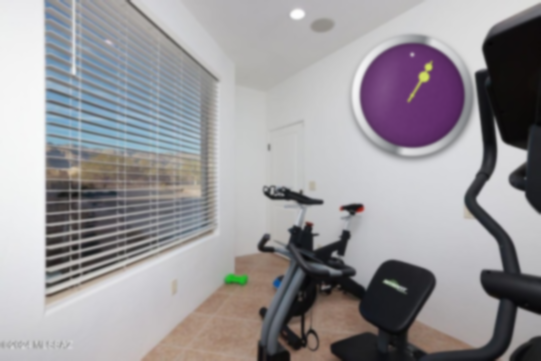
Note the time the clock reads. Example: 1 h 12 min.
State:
1 h 05 min
